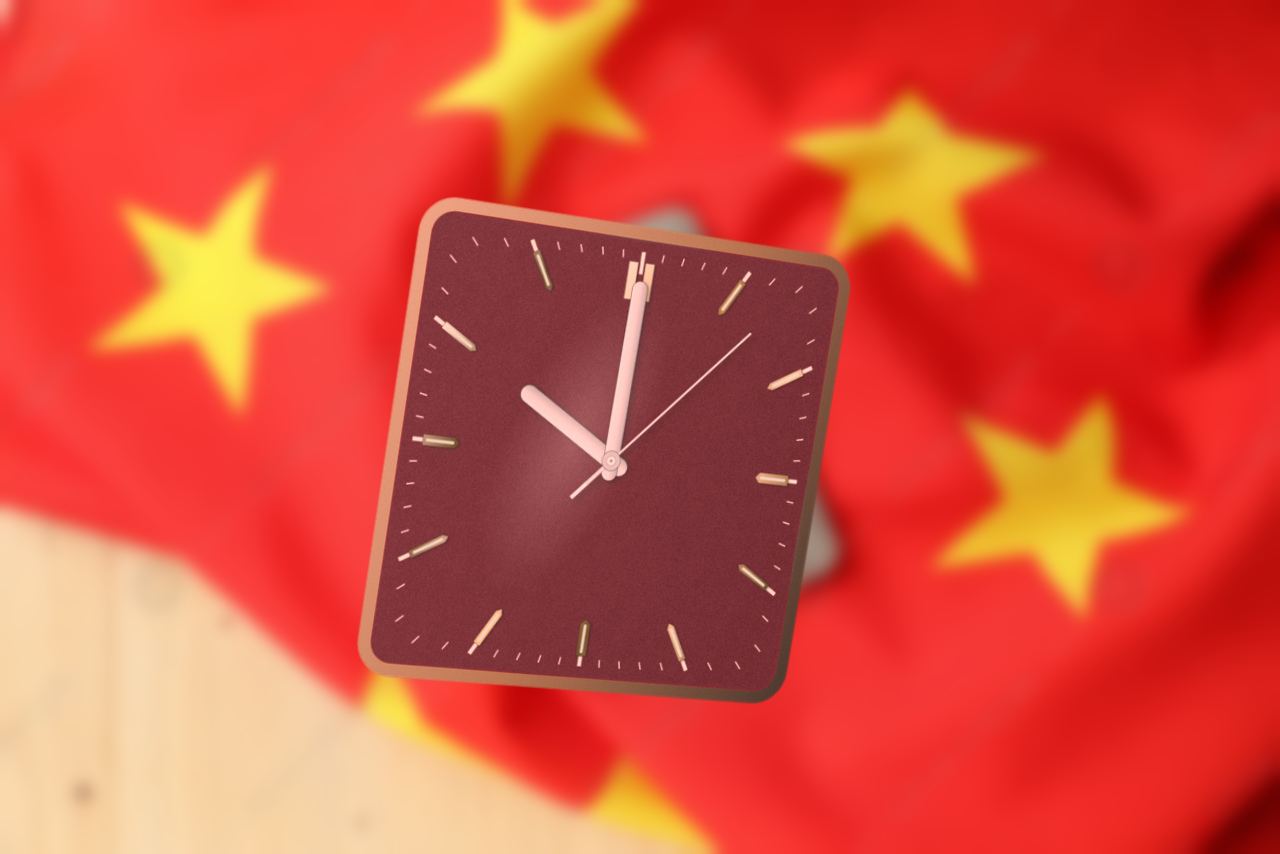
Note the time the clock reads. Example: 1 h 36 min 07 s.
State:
10 h 00 min 07 s
